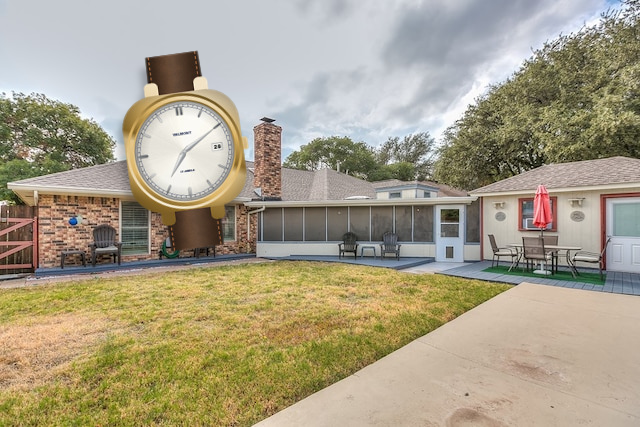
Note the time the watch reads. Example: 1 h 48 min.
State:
7 h 10 min
